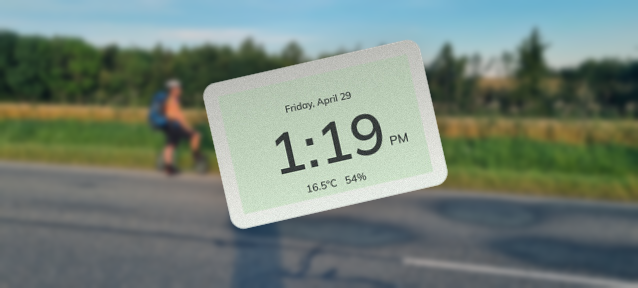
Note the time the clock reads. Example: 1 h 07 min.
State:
1 h 19 min
